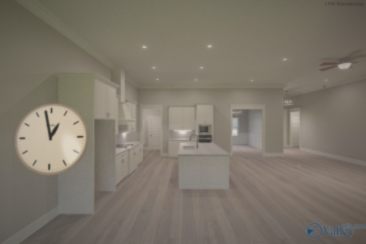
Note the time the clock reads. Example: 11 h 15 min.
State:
12 h 58 min
